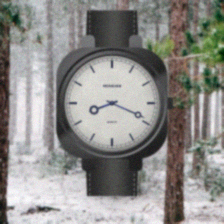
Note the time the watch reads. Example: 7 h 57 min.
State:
8 h 19 min
